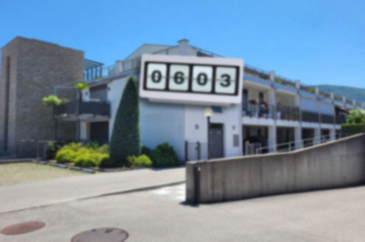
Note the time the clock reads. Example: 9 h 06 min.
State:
6 h 03 min
